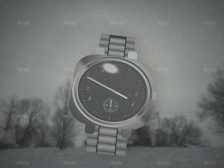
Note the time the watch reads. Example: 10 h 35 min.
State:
3 h 49 min
